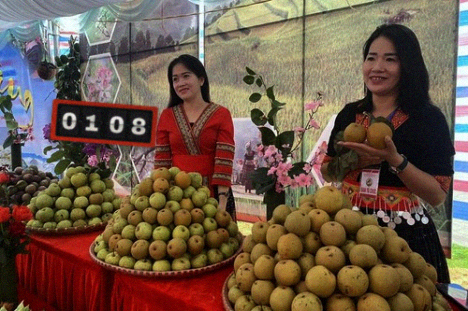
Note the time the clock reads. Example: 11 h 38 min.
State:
1 h 08 min
